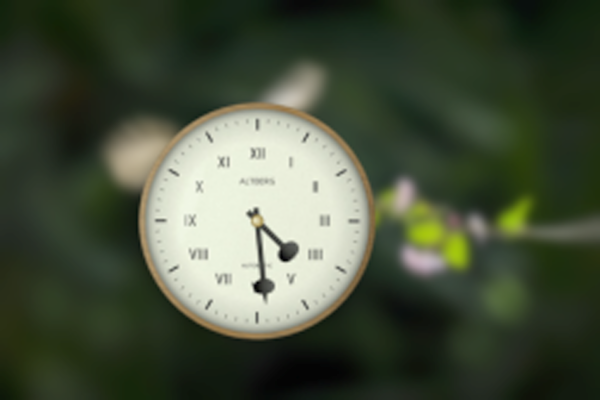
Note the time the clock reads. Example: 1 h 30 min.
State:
4 h 29 min
